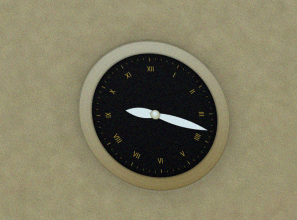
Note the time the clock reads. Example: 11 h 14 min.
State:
9 h 18 min
